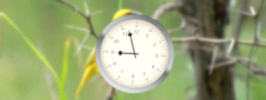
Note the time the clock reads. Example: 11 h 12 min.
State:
8 h 57 min
